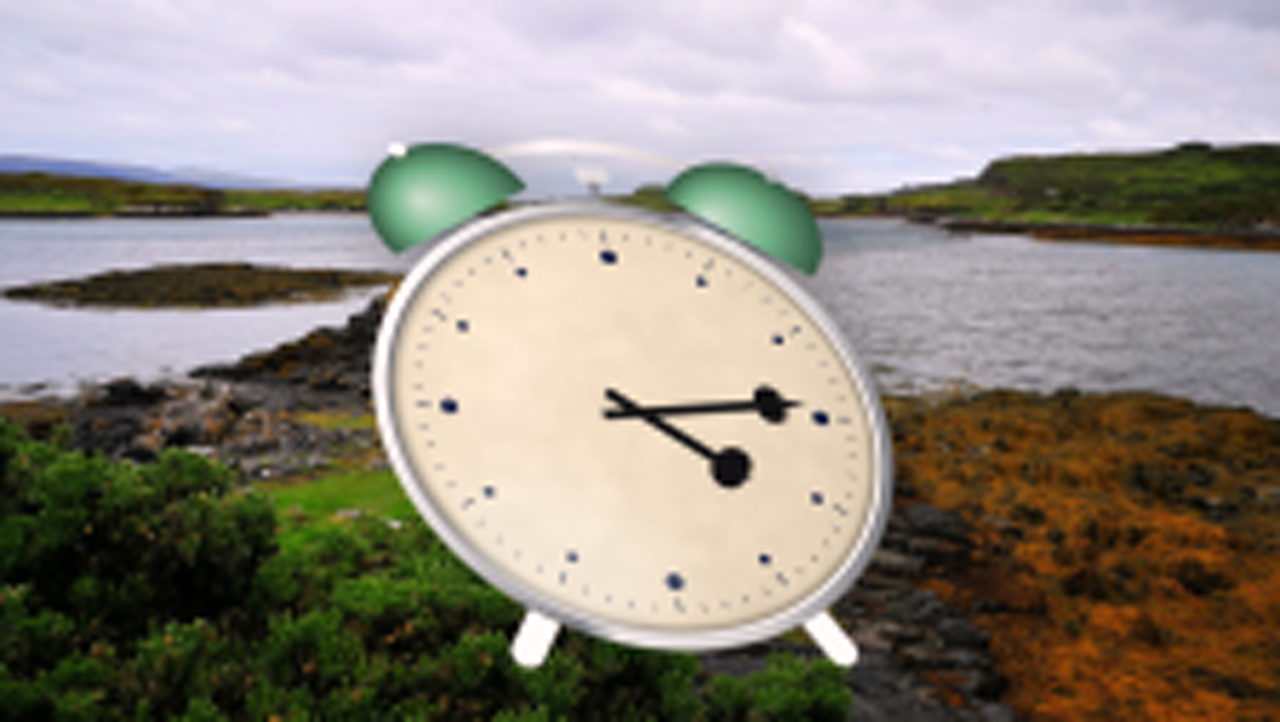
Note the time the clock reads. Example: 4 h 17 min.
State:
4 h 14 min
